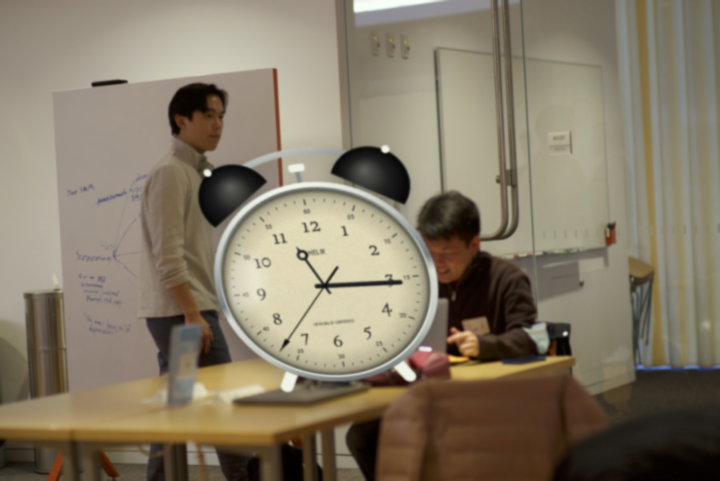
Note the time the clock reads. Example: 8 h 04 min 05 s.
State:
11 h 15 min 37 s
